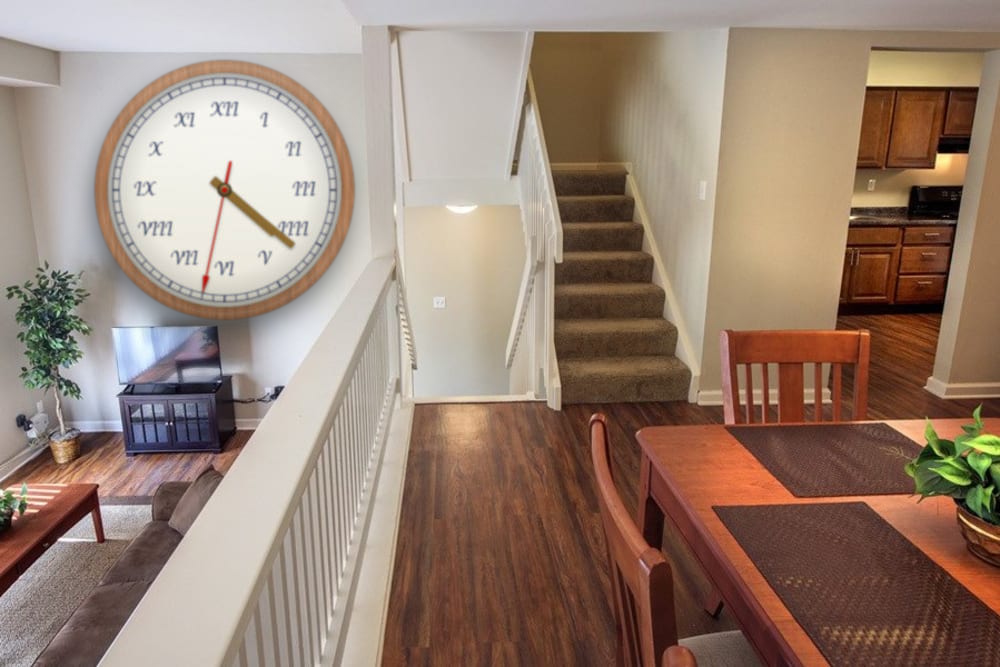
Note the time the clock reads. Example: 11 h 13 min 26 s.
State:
4 h 21 min 32 s
